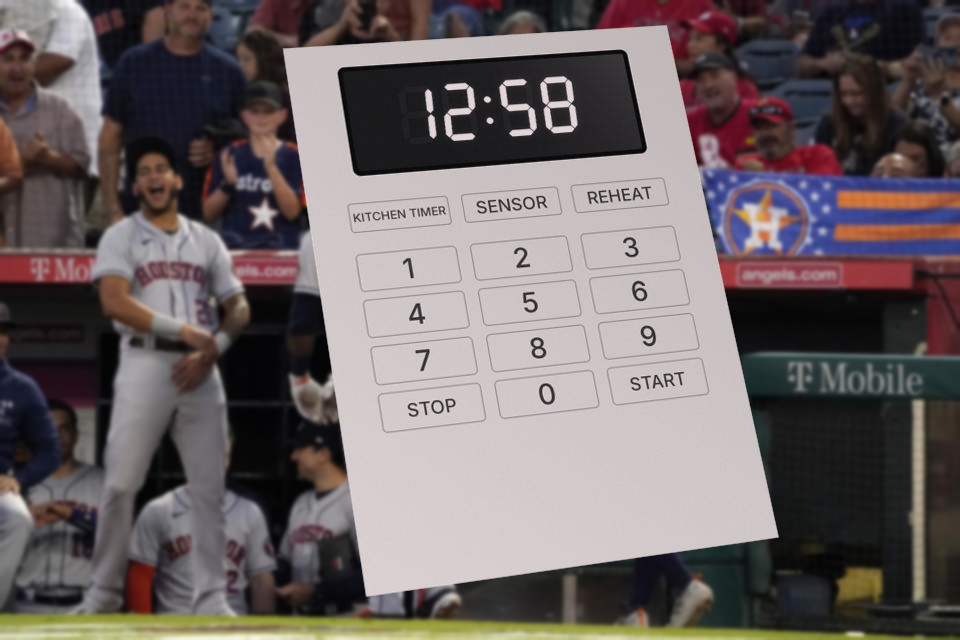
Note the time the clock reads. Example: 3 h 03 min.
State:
12 h 58 min
